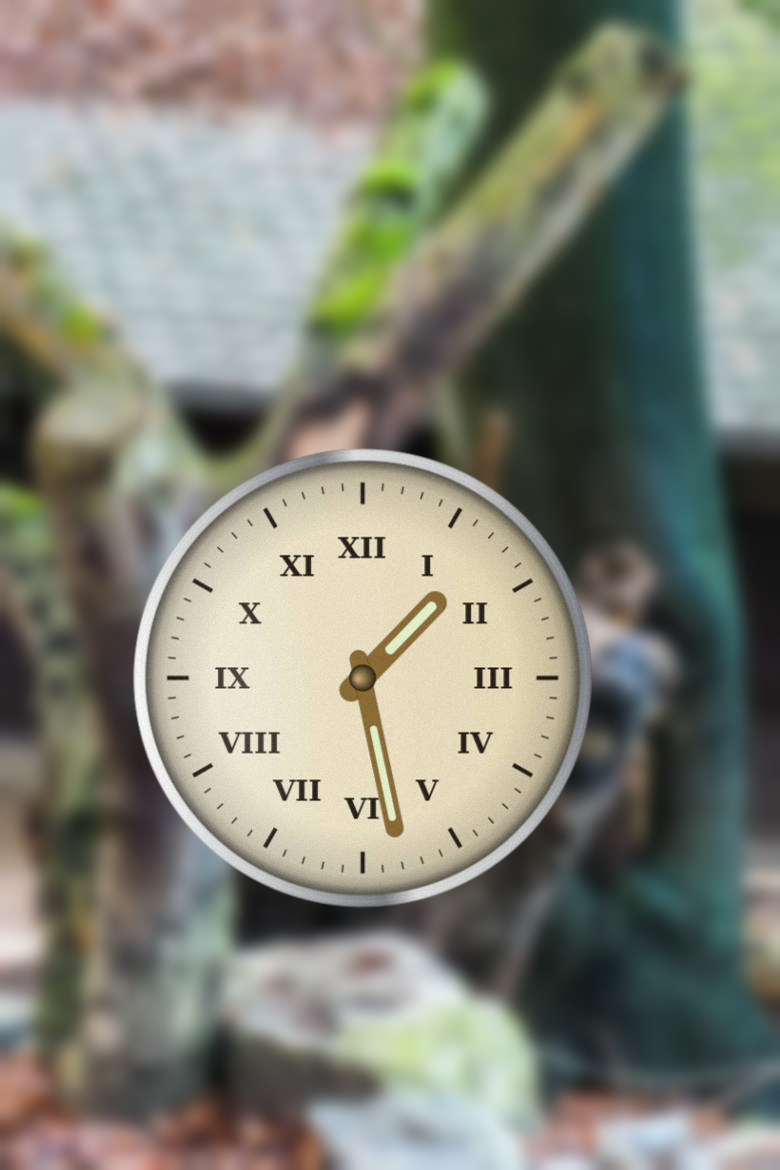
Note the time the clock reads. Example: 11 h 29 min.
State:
1 h 28 min
